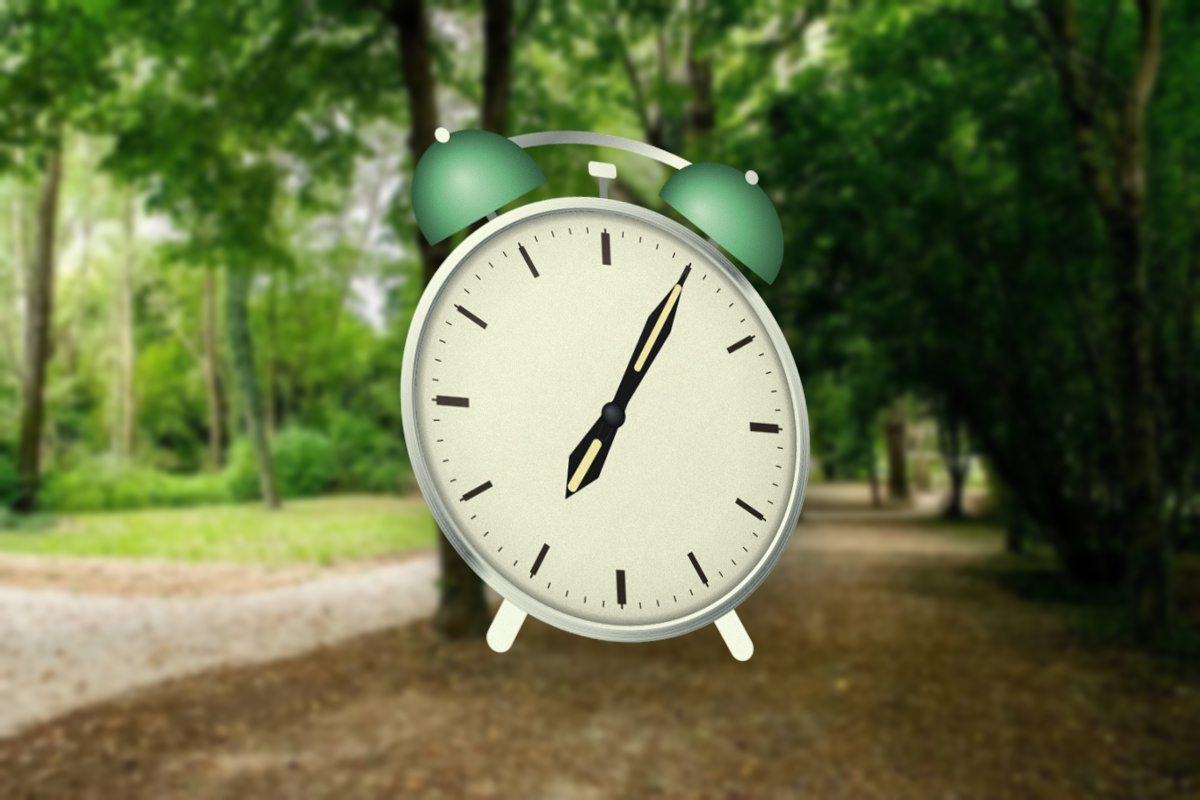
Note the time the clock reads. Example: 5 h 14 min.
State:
7 h 05 min
